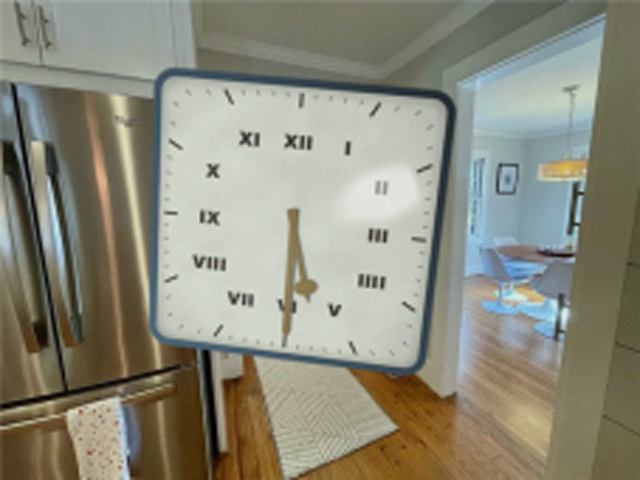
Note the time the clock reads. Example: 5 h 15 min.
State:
5 h 30 min
